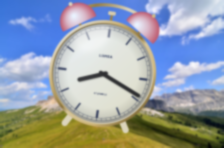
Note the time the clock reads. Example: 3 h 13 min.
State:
8 h 19 min
